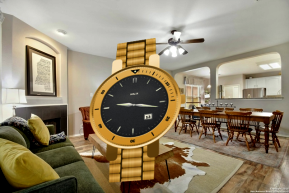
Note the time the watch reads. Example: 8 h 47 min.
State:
9 h 17 min
